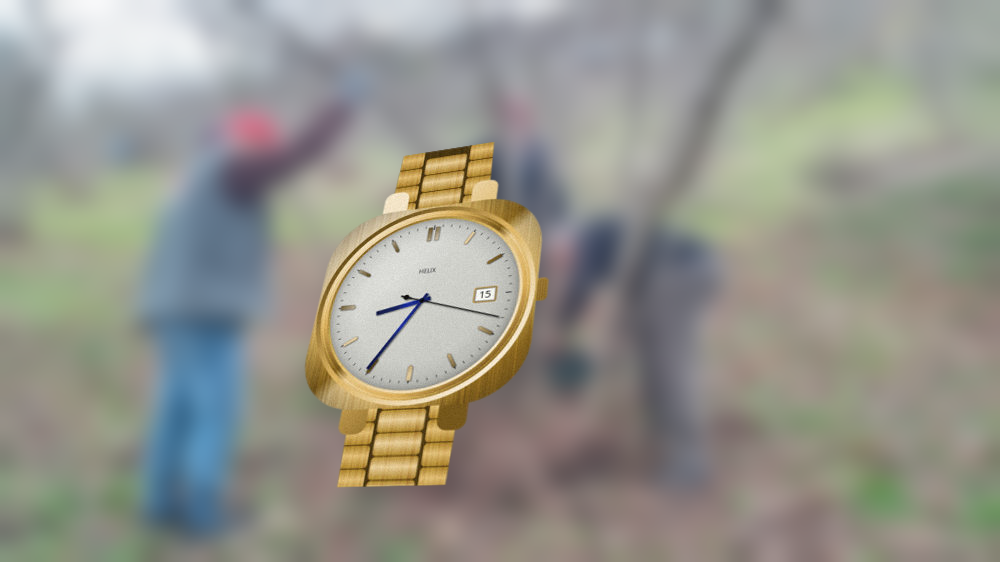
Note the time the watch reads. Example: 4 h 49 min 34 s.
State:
8 h 35 min 18 s
